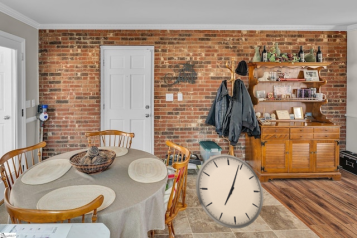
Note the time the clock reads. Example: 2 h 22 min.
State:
7 h 04 min
